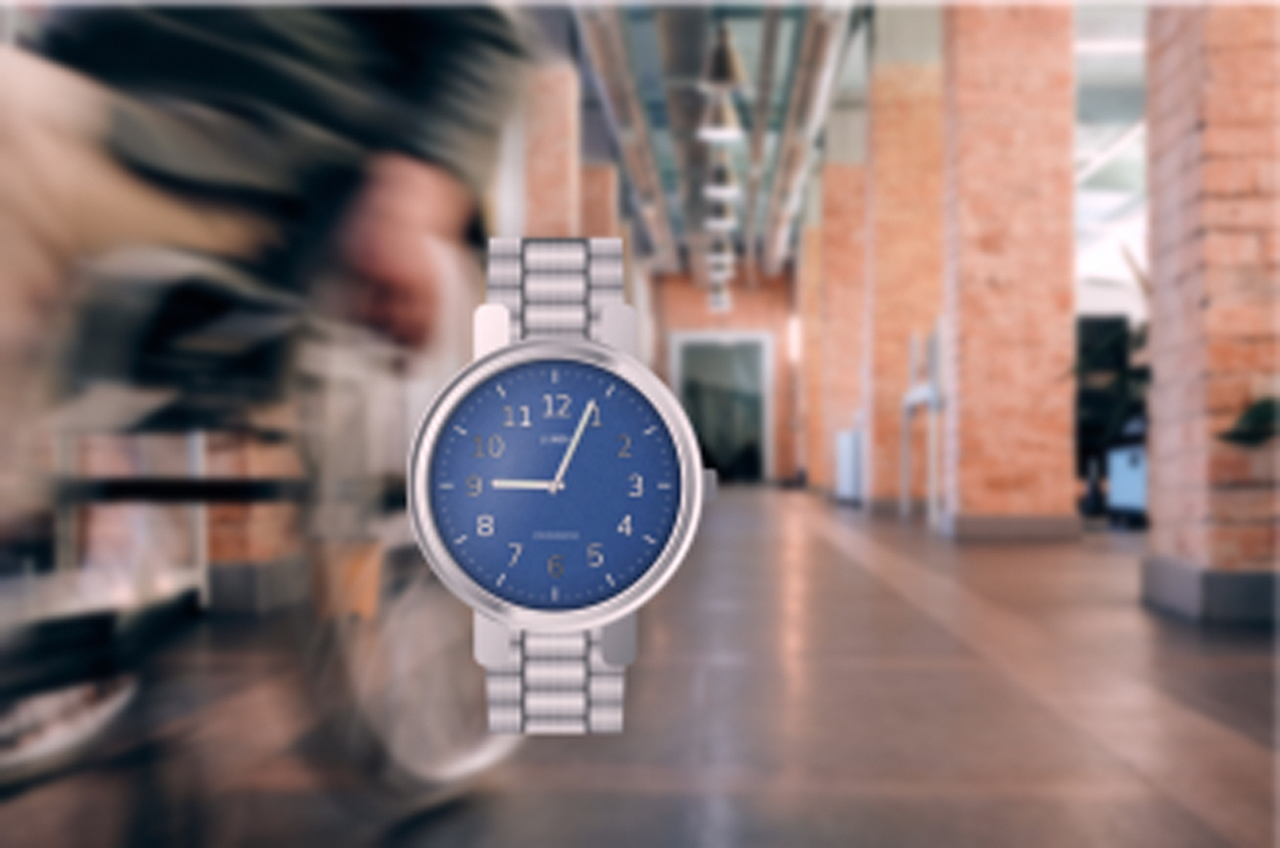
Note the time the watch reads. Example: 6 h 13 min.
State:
9 h 04 min
